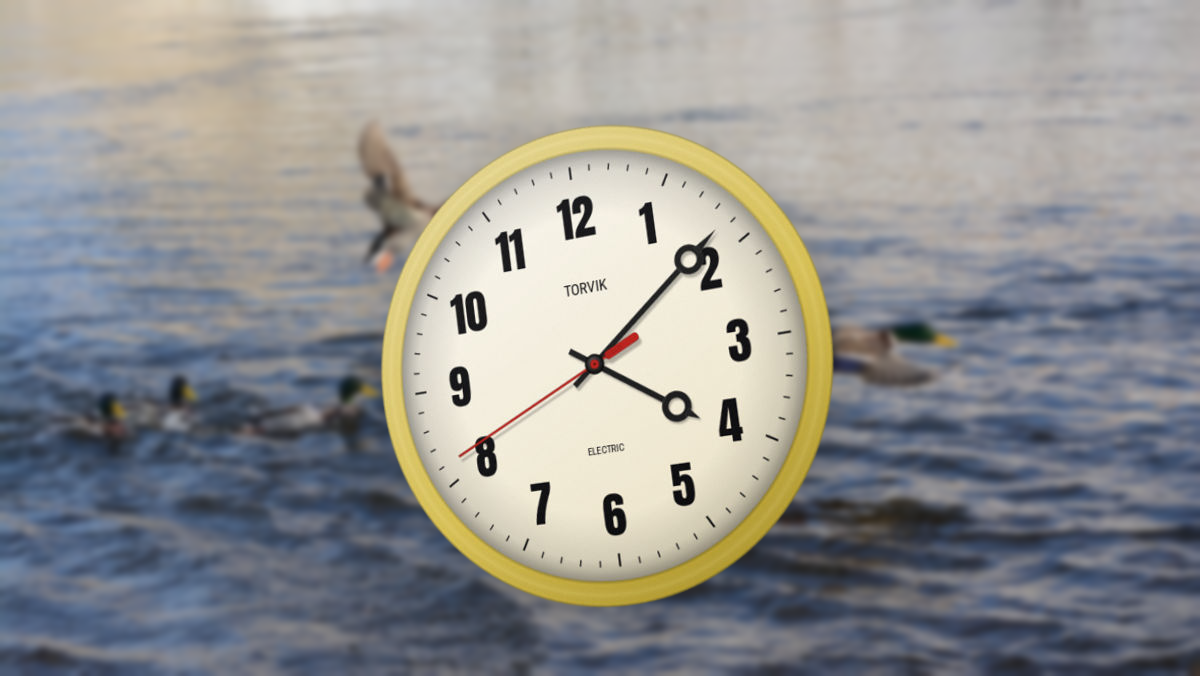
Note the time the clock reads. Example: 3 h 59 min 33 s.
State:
4 h 08 min 41 s
